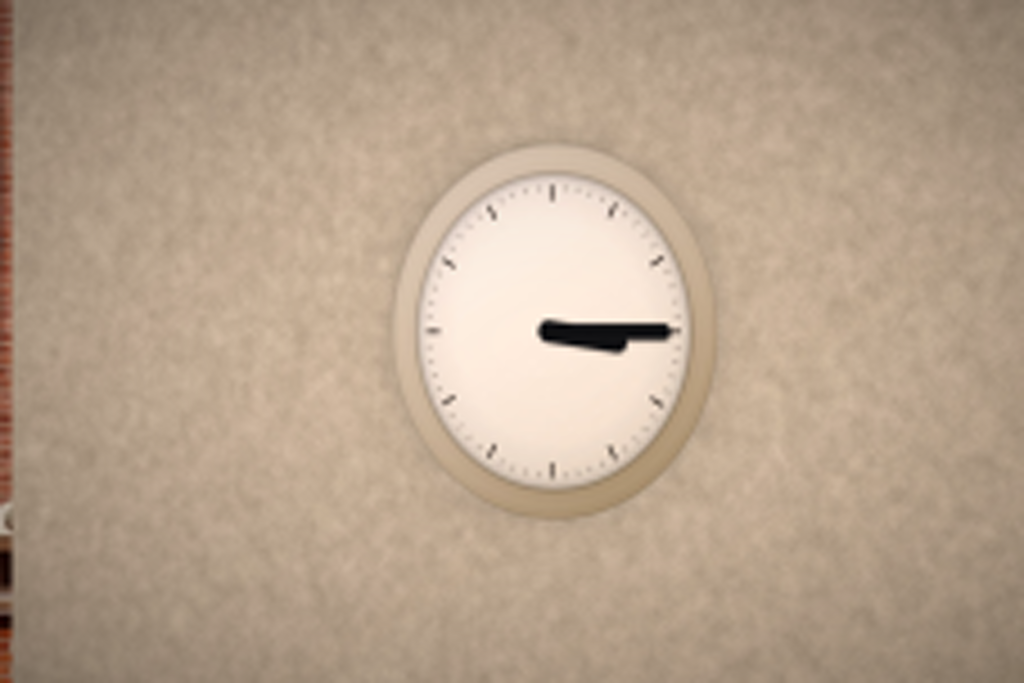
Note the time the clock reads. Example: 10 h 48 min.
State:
3 h 15 min
